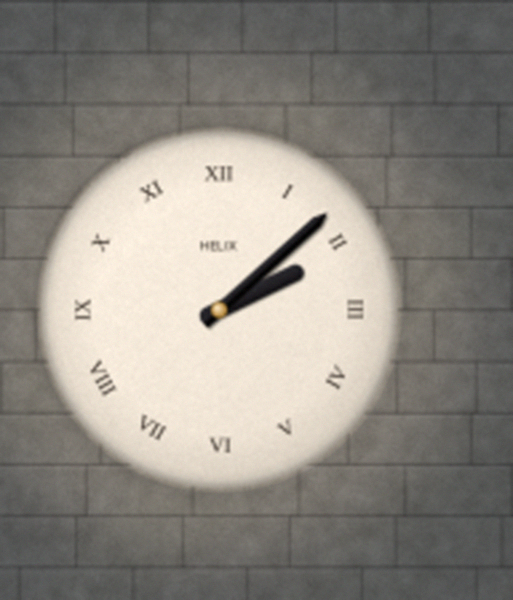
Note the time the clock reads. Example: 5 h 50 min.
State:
2 h 08 min
